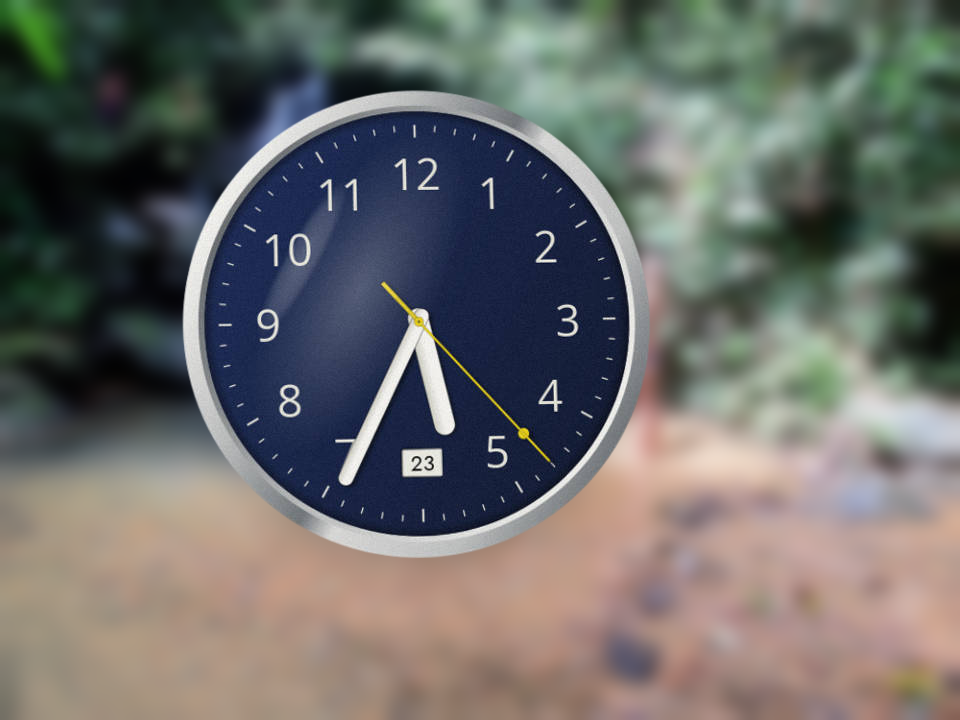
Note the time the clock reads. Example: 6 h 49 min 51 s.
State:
5 h 34 min 23 s
